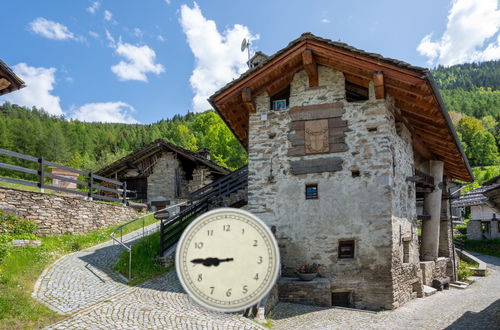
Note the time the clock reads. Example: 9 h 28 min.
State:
8 h 45 min
